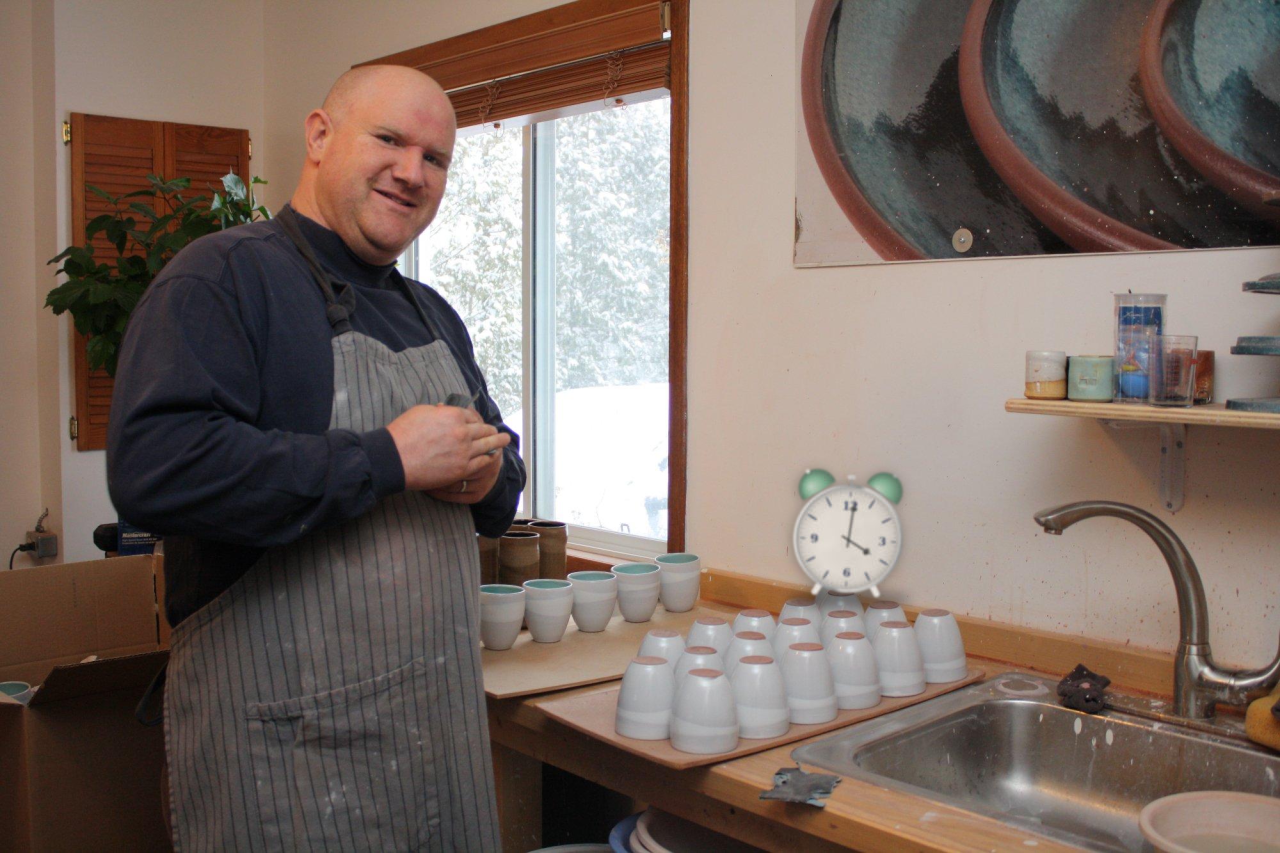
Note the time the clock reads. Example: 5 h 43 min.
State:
4 h 01 min
